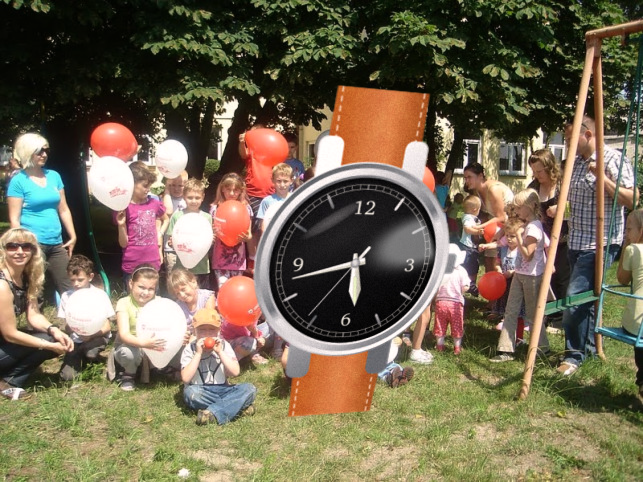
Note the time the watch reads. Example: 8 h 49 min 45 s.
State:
5 h 42 min 36 s
